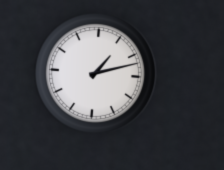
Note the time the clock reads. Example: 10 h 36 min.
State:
1 h 12 min
